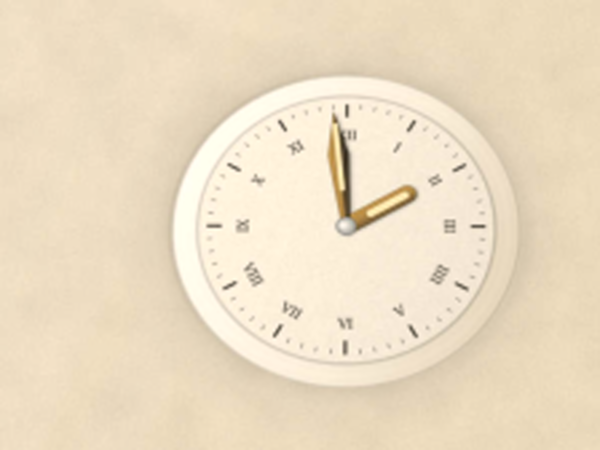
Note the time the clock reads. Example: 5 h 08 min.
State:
1 h 59 min
